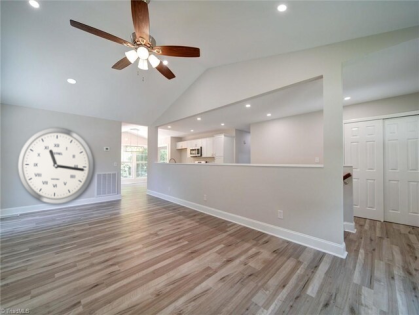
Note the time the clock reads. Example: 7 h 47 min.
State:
11 h 16 min
